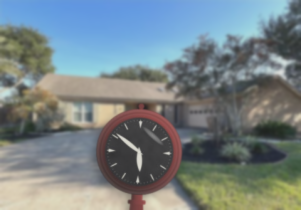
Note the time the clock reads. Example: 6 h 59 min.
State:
5 h 51 min
